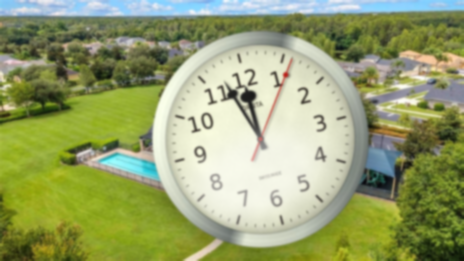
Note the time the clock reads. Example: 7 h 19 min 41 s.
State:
11 h 57 min 06 s
